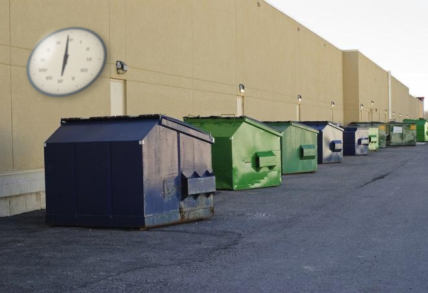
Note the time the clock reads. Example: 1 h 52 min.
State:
5 h 59 min
